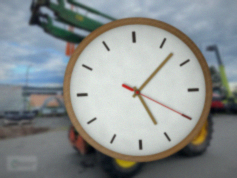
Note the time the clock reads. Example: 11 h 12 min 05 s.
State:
5 h 07 min 20 s
